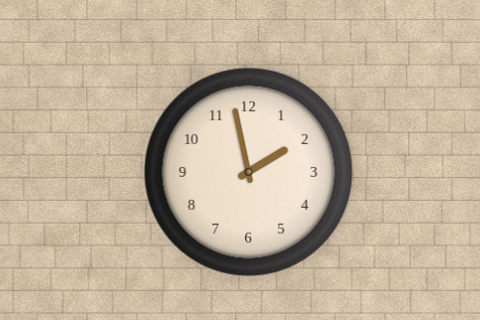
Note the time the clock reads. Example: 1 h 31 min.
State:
1 h 58 min
